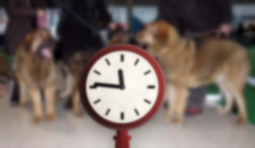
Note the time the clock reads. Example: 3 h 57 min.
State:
11 h 46 min
